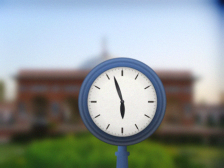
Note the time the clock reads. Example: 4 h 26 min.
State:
5 h 57 min
